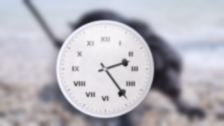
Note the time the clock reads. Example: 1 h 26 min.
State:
2 h 24 min
